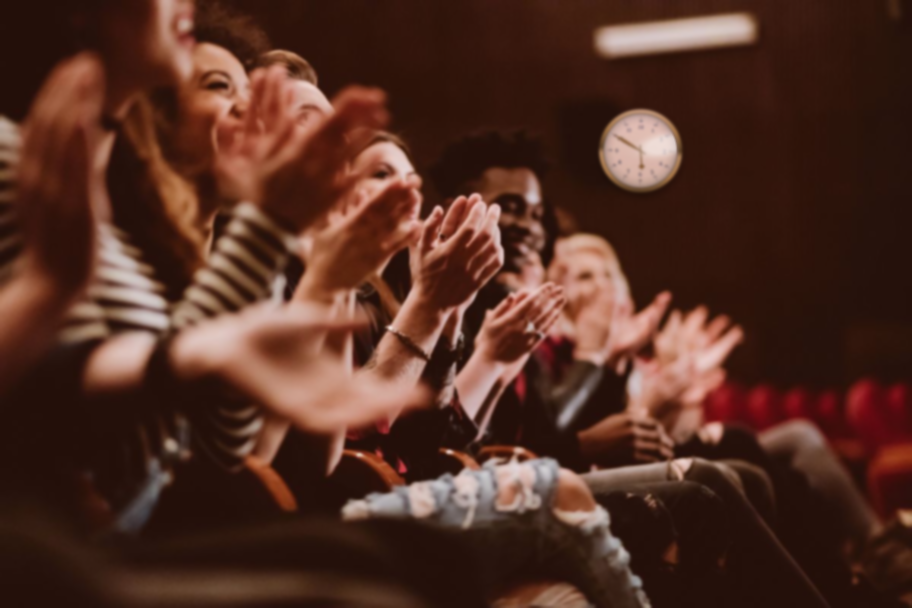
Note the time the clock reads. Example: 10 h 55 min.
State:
5 h 50 min
